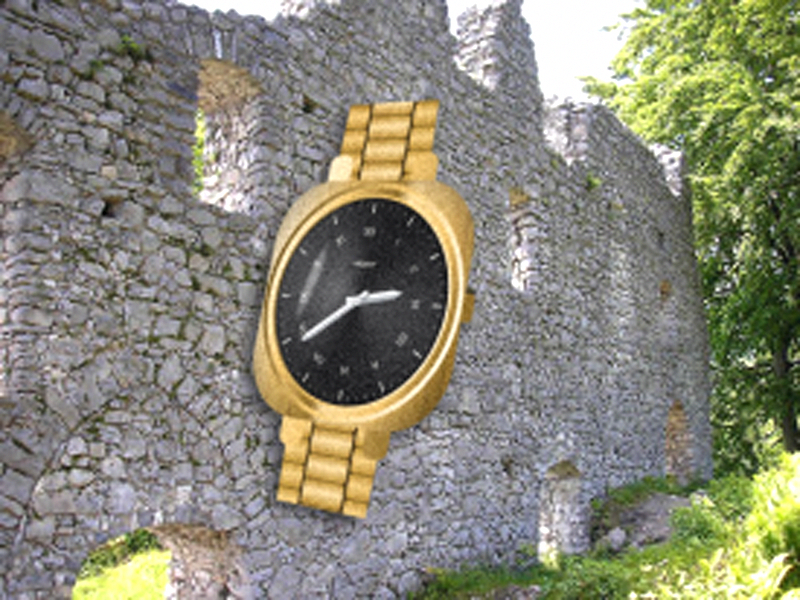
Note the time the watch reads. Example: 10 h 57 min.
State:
2 h 39 min
